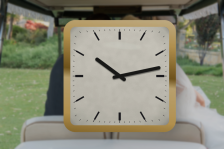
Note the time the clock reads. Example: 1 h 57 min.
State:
10 h 13 min
